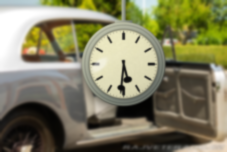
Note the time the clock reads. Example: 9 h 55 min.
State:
5 h 31 min
